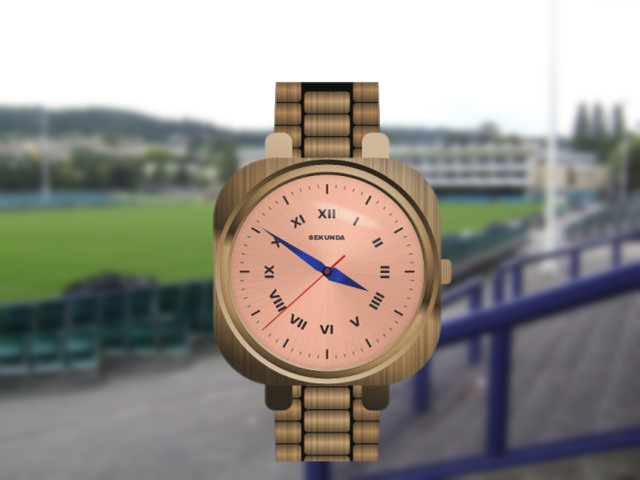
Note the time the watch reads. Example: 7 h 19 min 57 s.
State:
3 h 50 min 38 s
